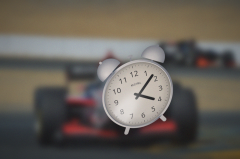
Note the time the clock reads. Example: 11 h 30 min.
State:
4 h 08 min
